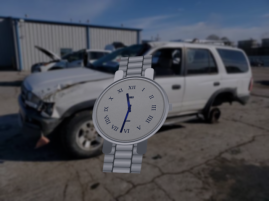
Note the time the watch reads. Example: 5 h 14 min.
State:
11 h 32 min
